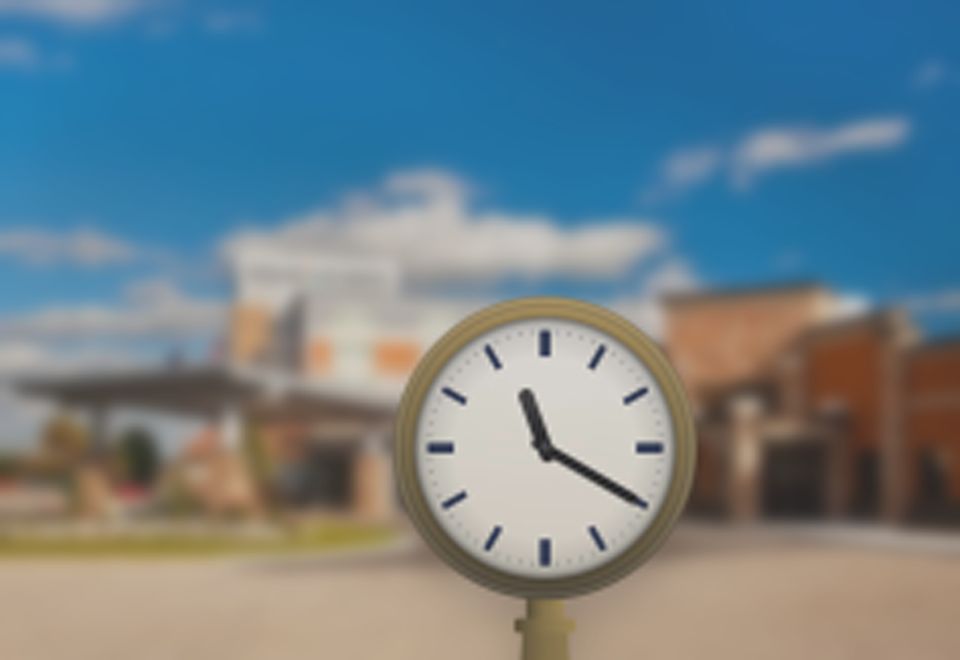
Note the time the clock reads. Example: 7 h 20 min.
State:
11 h 20 min
